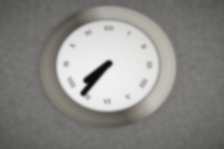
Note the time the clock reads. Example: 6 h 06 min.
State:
7 h 36 min
